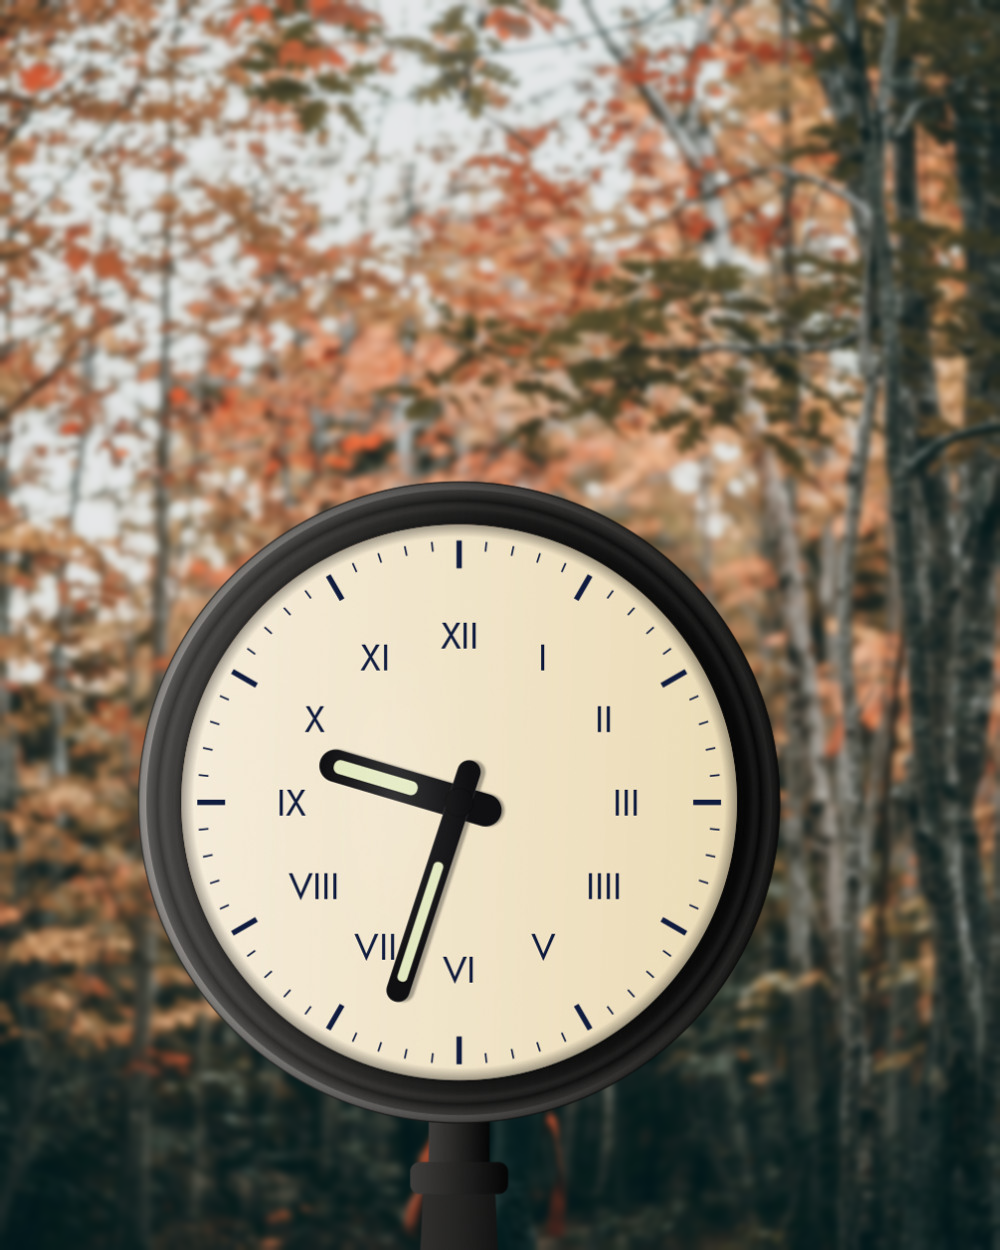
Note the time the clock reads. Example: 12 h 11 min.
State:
9 h 33 min
